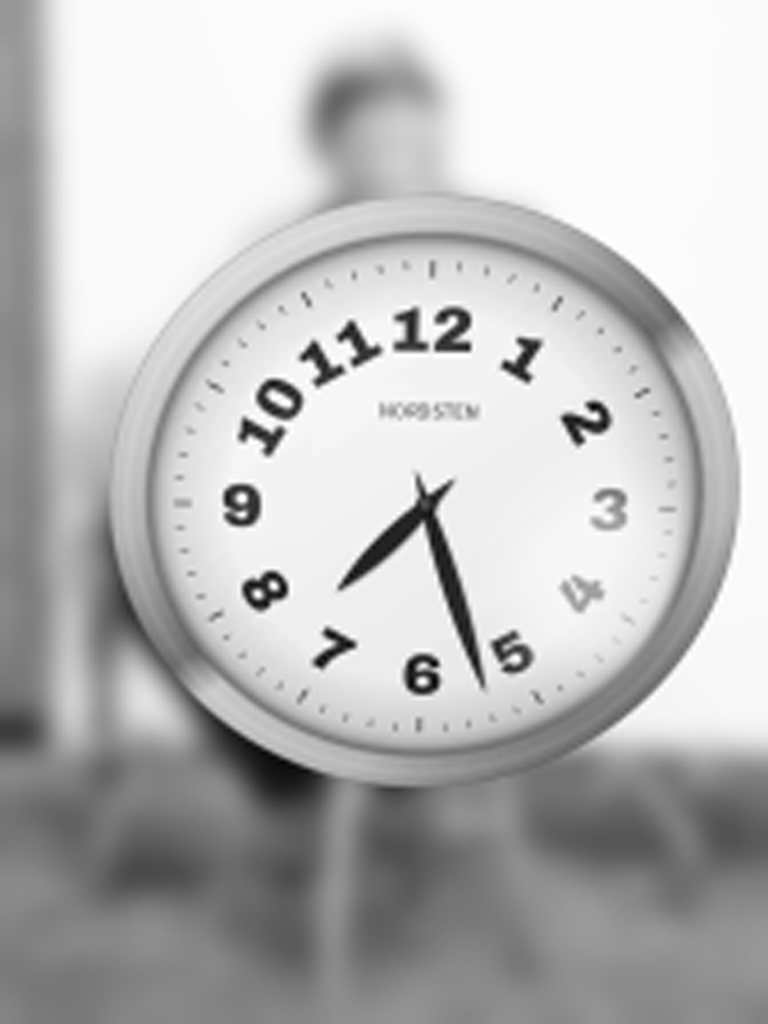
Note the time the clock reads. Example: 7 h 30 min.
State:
7 h 27 min
